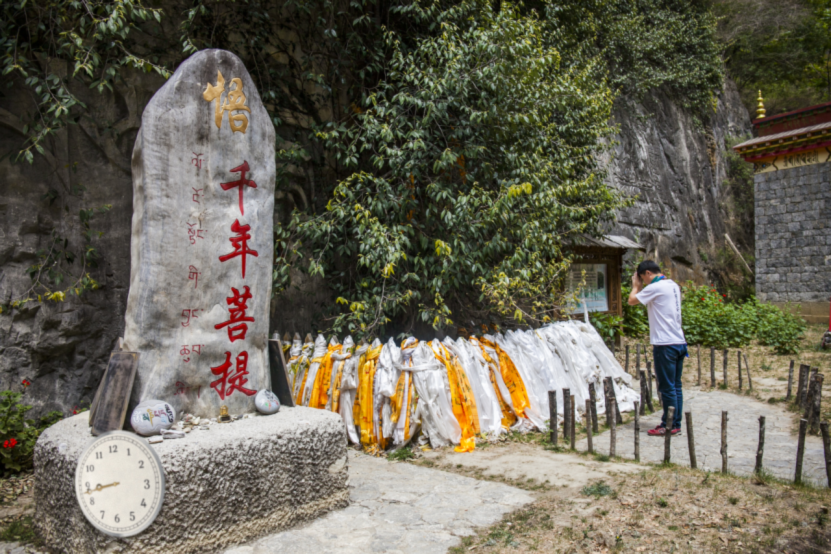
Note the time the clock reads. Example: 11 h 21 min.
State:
8 h 43 min
